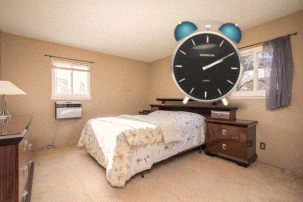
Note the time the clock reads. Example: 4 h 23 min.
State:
2 h 10 min
